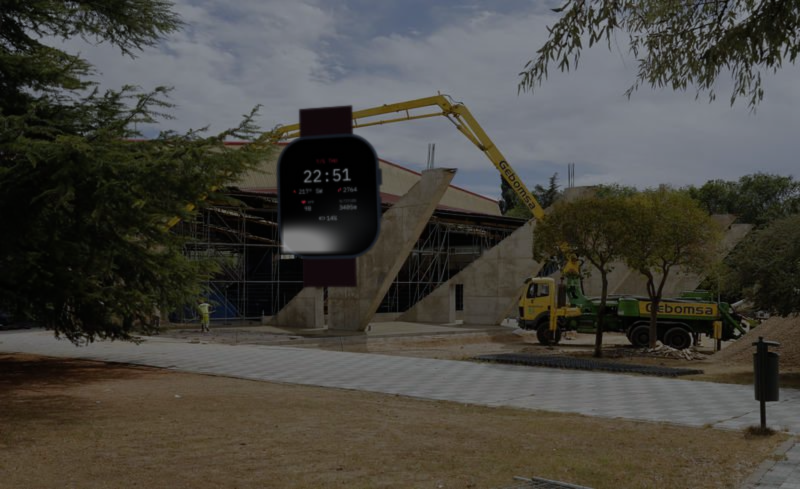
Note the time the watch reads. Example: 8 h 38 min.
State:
22 h 51 min
